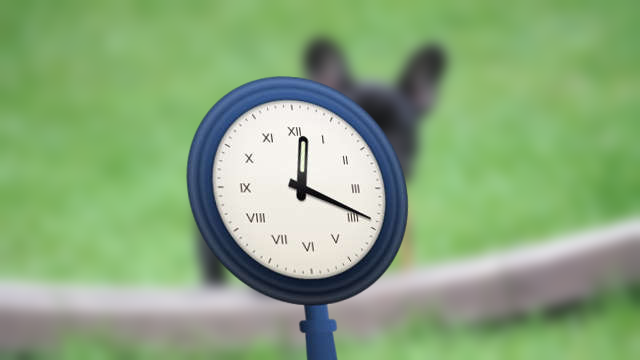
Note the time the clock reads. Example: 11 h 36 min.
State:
12 h 19 min
